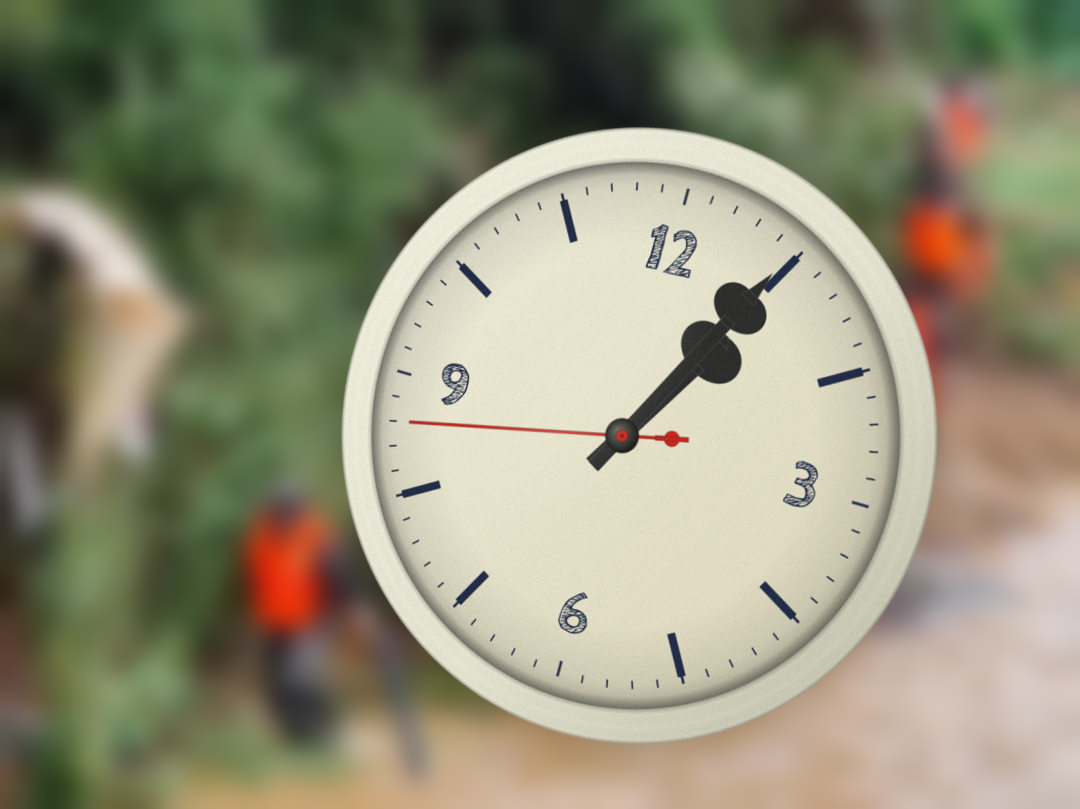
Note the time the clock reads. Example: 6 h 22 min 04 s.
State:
1 h 04 min 43 s
